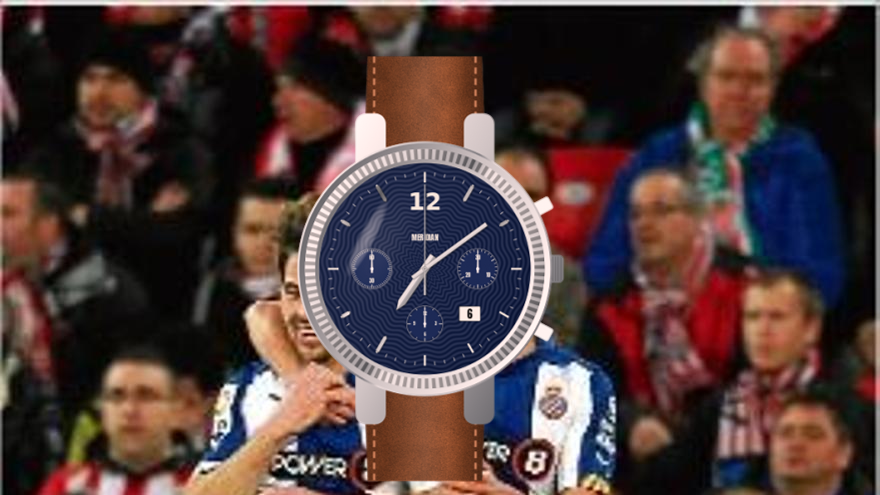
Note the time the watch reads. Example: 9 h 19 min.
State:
7 h 09 min
